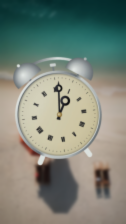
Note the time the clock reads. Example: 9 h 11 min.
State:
1 h 01 min
